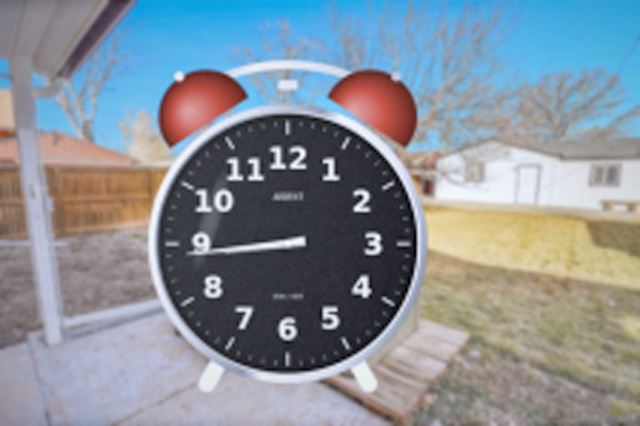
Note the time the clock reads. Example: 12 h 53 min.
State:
8 h 44 min
